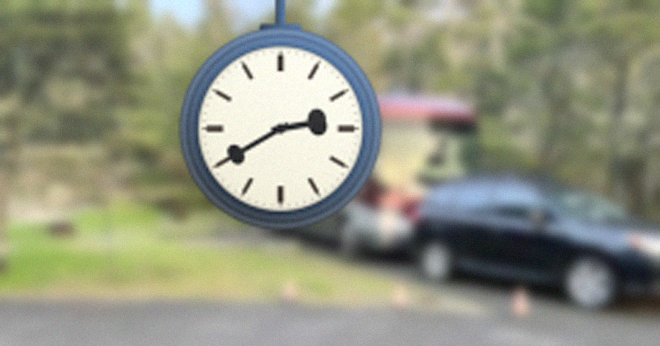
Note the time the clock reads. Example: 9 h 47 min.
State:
2 h 40 min
